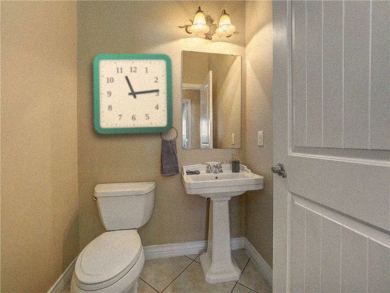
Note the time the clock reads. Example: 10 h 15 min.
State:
11 h 14 min
